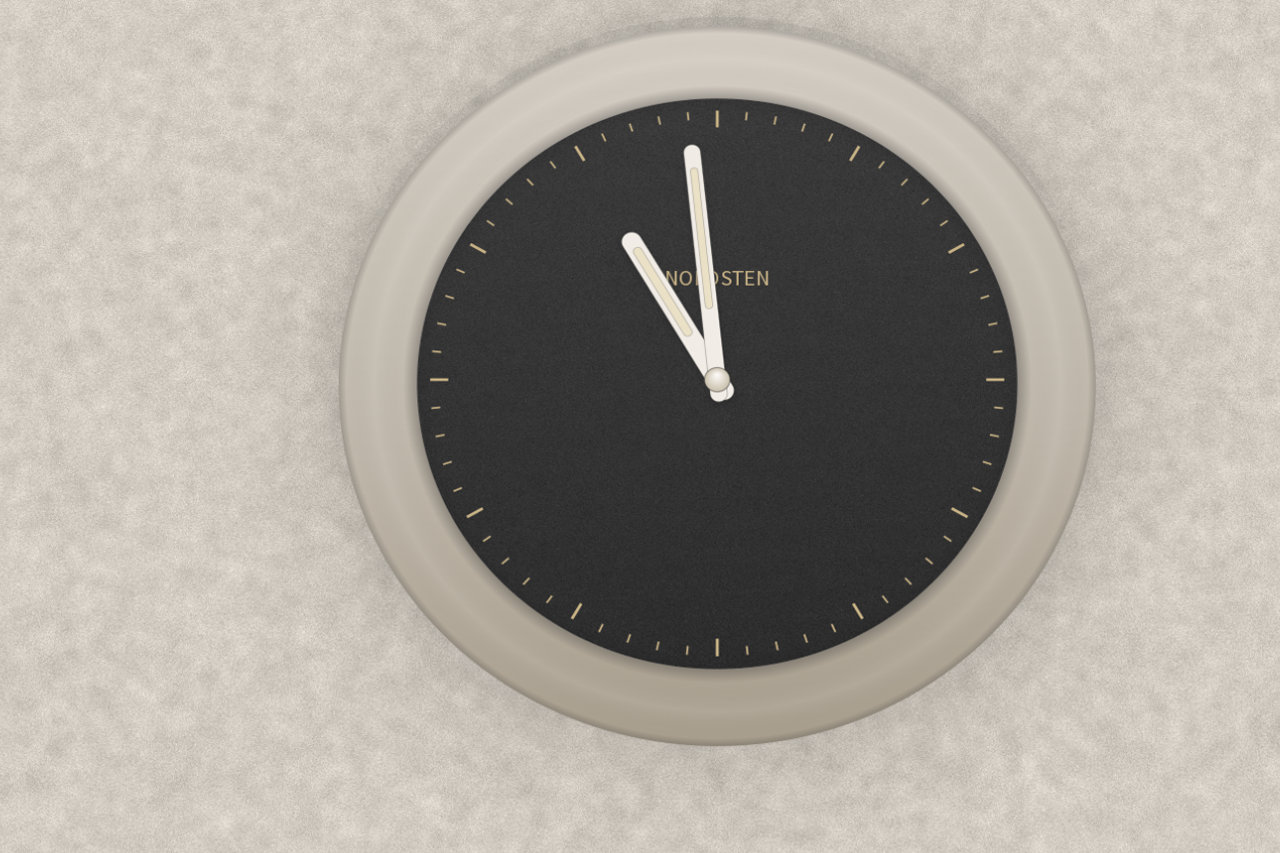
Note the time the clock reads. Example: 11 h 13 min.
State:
10 h 59 min
